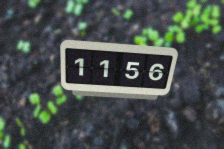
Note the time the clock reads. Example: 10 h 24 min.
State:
11 h 56 min
